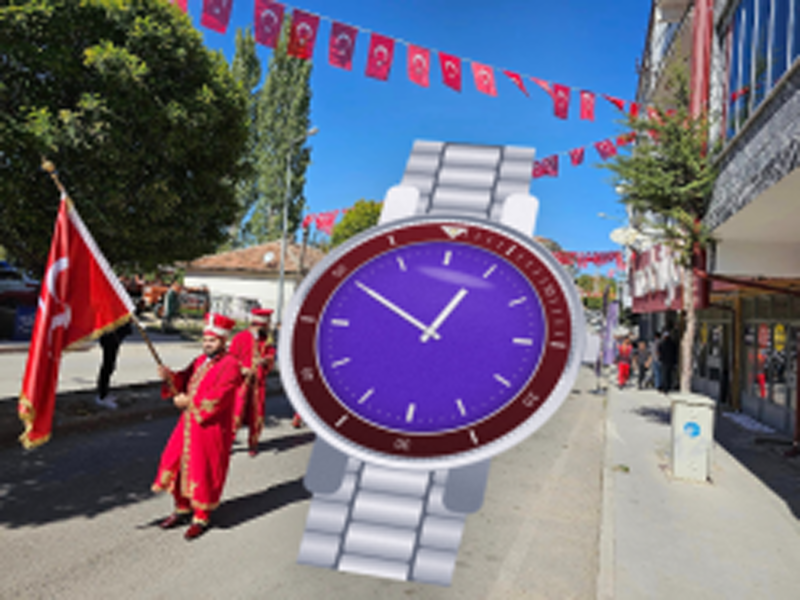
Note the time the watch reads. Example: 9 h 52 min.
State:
12 h 50 min
